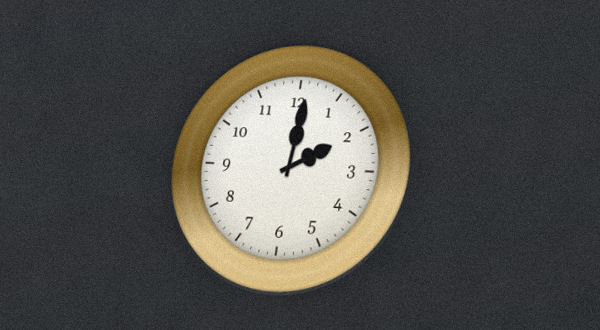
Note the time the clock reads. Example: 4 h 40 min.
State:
2 h 01 min
